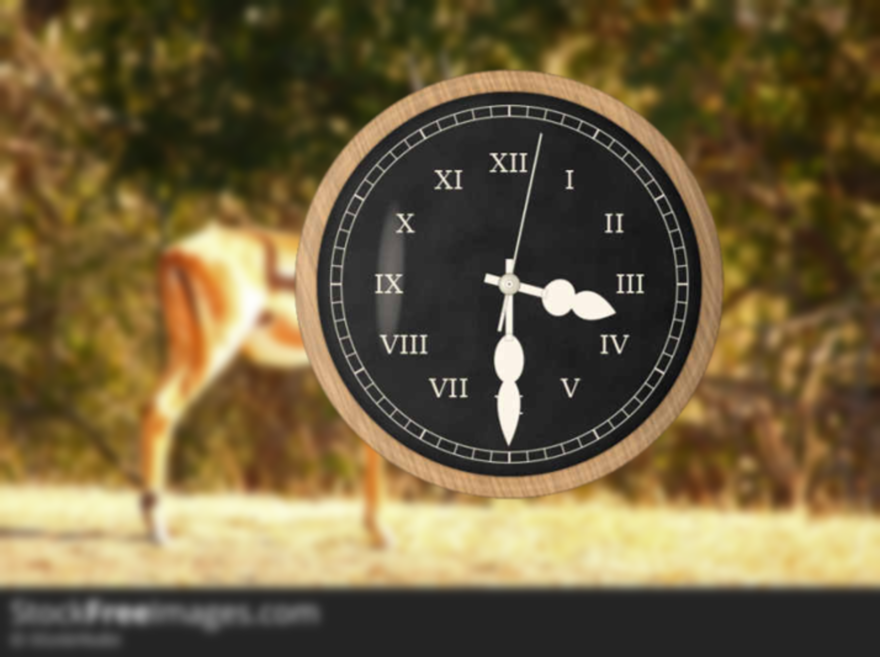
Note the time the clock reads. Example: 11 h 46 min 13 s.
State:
3 h 30 min 02 s
